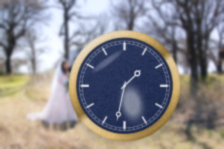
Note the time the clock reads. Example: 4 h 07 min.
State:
1 h 32 min
